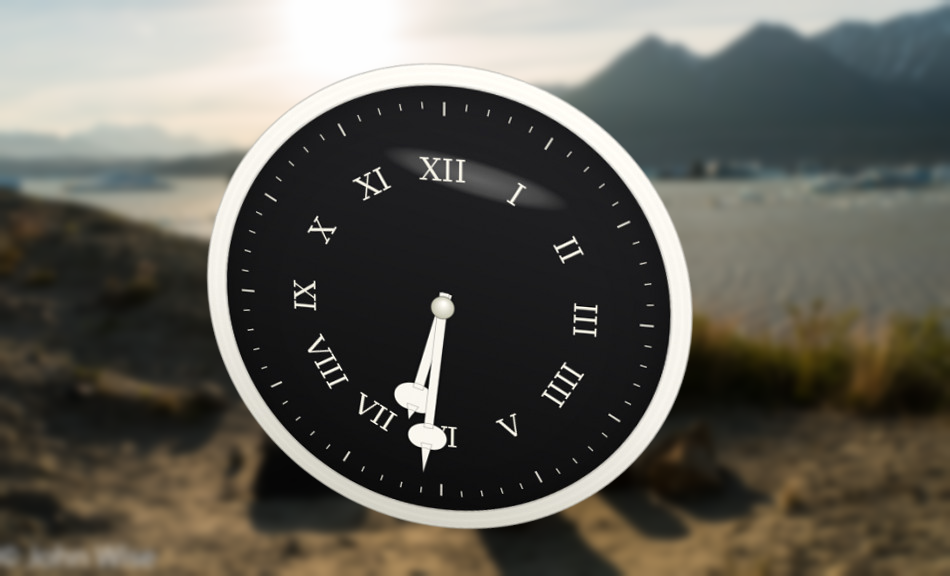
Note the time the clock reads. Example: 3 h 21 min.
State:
6 h 31 min
